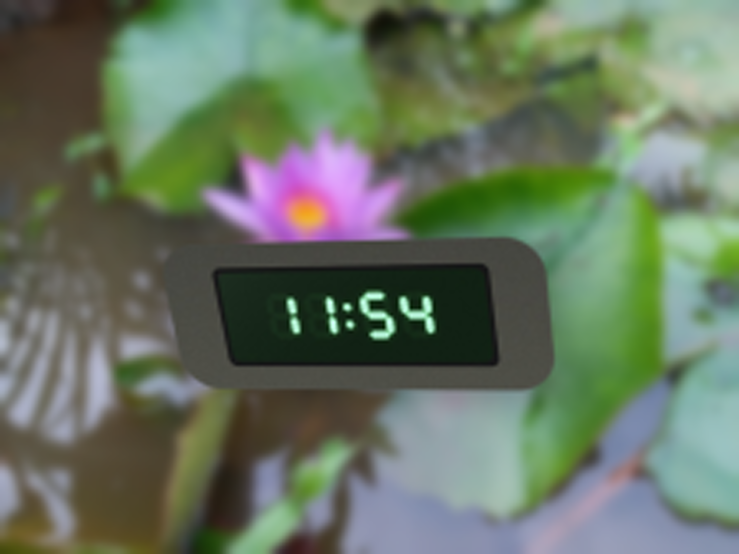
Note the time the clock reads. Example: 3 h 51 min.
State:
11 h 54 min
